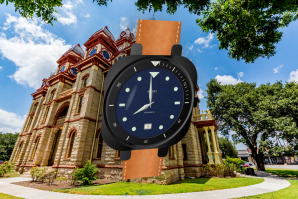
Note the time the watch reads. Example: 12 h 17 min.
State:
7 h 59 min
